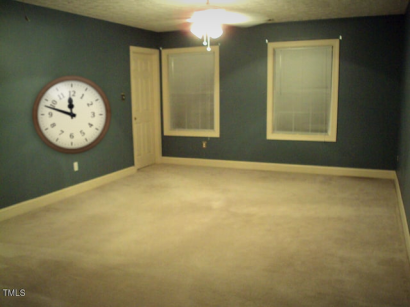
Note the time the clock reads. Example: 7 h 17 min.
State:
11 h 48 min
